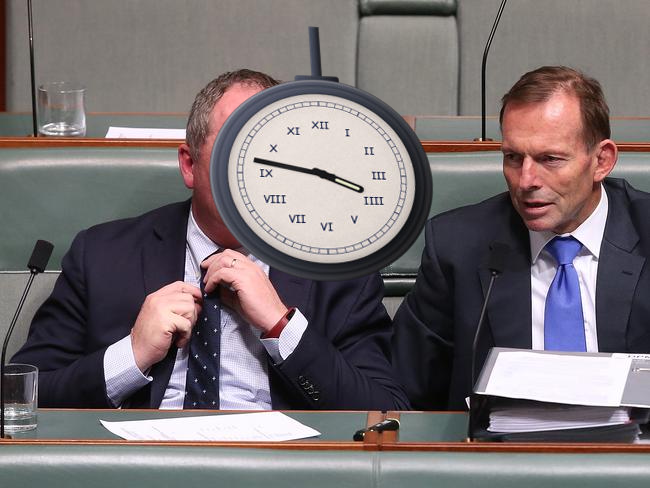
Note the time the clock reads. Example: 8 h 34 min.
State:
3 h 47 min
